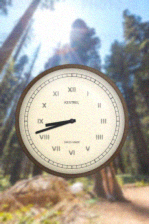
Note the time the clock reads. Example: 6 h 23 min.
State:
8 h 42 min
